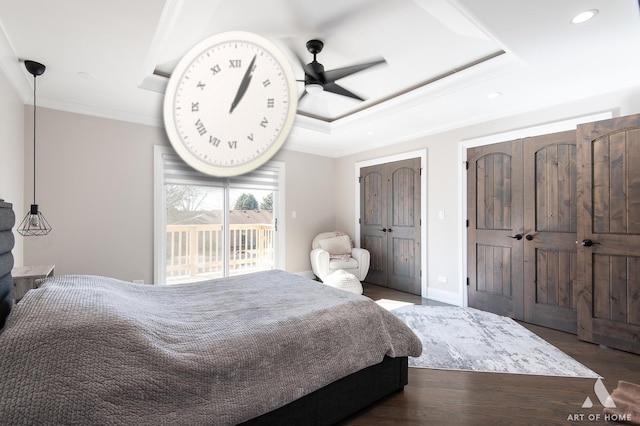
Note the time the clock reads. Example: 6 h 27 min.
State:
1 h 04 min
